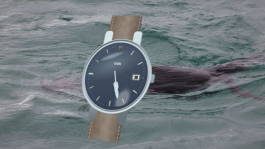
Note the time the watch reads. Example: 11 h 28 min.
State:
5 h 27 min
